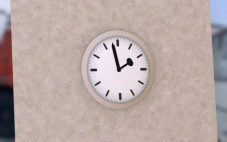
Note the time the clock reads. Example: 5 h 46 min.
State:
1 h 58 min
